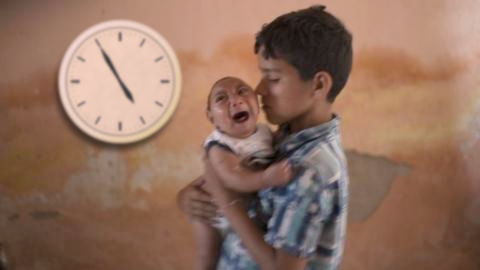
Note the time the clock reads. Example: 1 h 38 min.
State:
4 h 55 min
